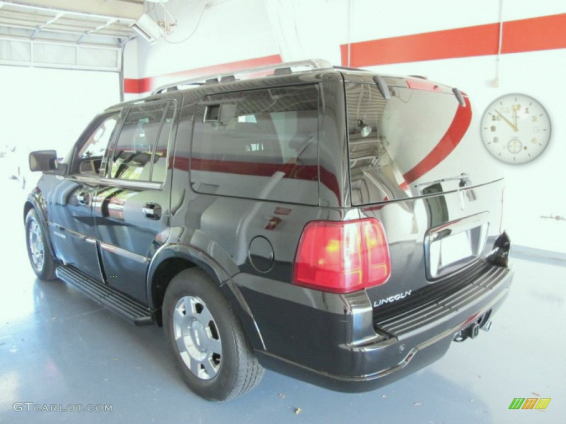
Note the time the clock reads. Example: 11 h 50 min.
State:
11 h 52 min
